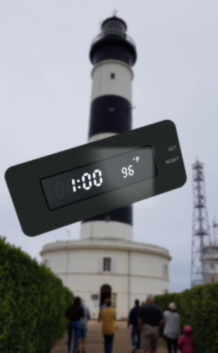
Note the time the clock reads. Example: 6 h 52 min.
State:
1 h 00 min
